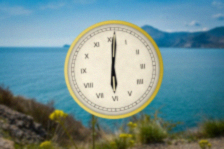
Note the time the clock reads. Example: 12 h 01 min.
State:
6 h 01 min
